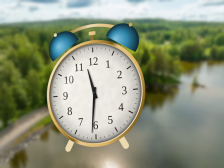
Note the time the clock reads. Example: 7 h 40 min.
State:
11 h 31 min
